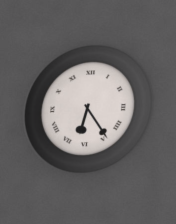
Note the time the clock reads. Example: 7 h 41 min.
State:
6 h 24 min
